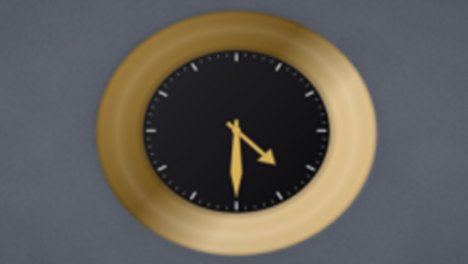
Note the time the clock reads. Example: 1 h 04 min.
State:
4 h 30 min
